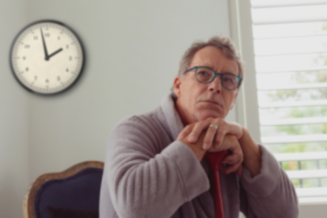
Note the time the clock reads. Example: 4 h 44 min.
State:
1 h 58 min
